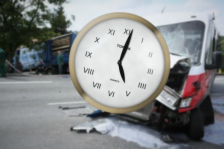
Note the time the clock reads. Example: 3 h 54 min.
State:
5 h 01 min
